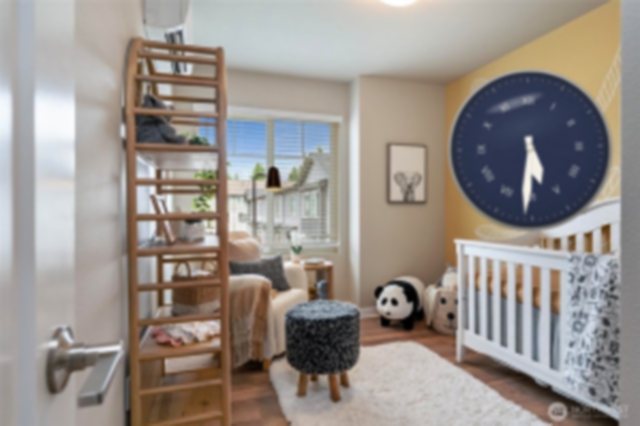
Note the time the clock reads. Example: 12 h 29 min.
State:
5 h 31 min
